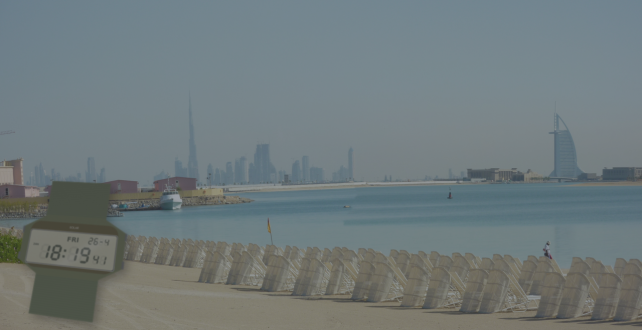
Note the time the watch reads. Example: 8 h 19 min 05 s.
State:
18 h 19 min 41 s
